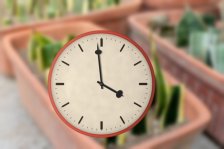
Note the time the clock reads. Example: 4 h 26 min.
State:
3 h 59 min
